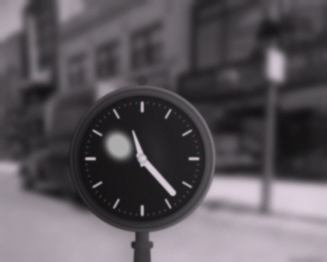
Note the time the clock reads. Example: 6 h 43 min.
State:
11 h 23 min
